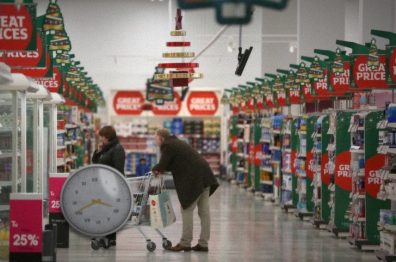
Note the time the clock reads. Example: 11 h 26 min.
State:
3 h 41 min
